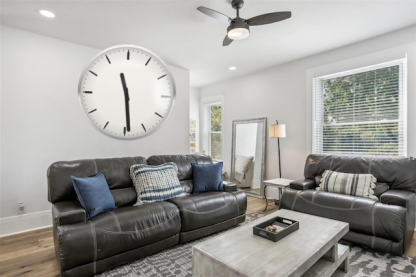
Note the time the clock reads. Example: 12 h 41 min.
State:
11 h 29 min
